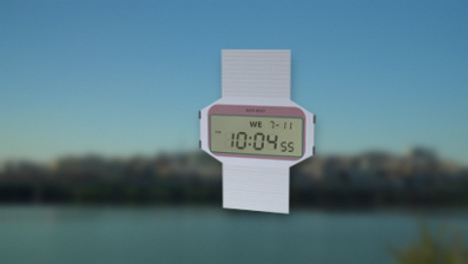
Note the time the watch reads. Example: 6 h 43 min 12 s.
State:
10 h 04 min 55 s
